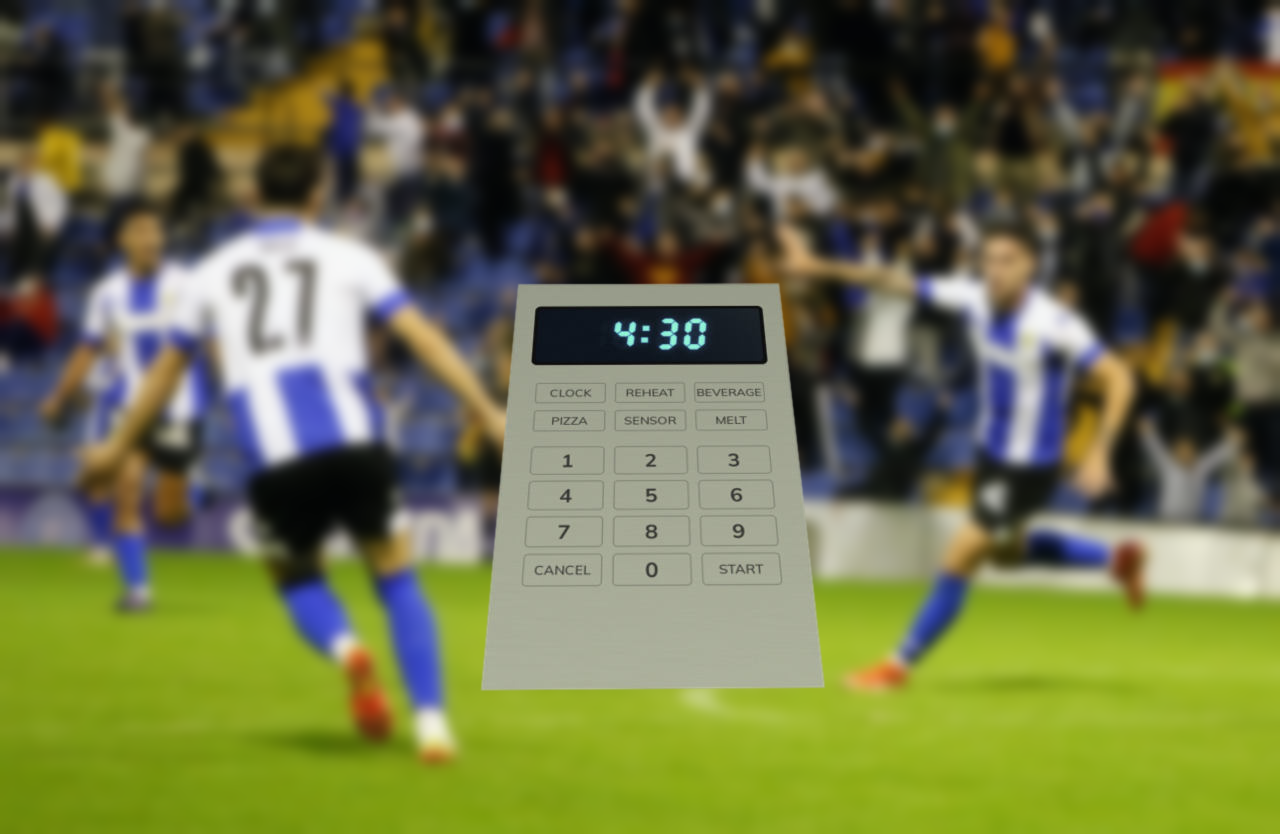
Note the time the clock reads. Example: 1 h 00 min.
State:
4 h 30 min
